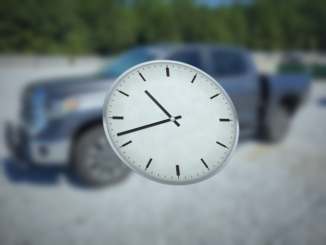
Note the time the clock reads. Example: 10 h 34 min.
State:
10 h 42 min
